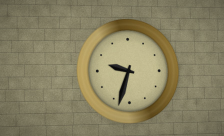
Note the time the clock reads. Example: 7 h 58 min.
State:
9 h 33 min
